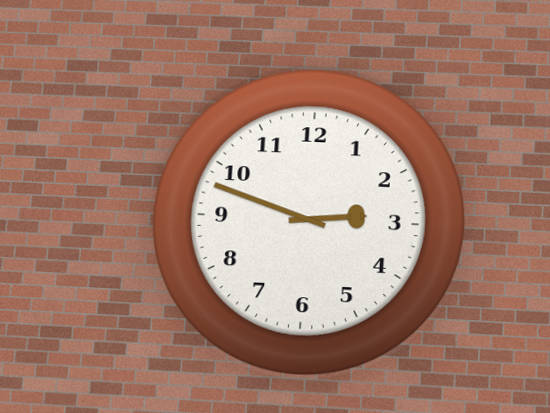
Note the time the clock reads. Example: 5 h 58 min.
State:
2 h 48 min
